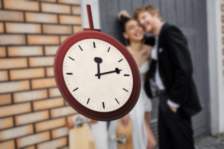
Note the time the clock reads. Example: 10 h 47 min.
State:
12 h 13 min
